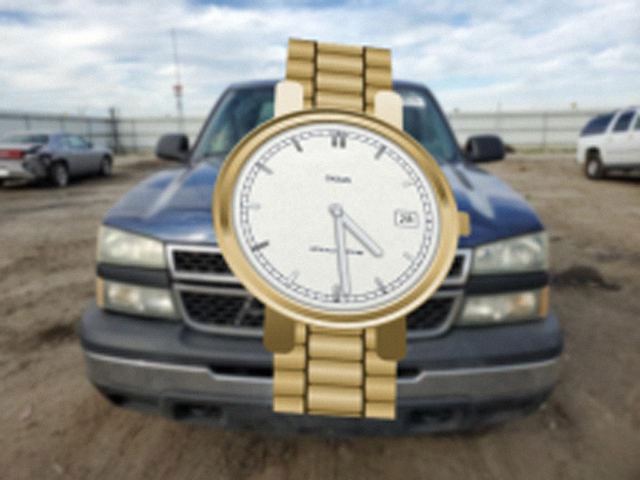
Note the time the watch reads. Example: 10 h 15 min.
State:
4 h 29 min
